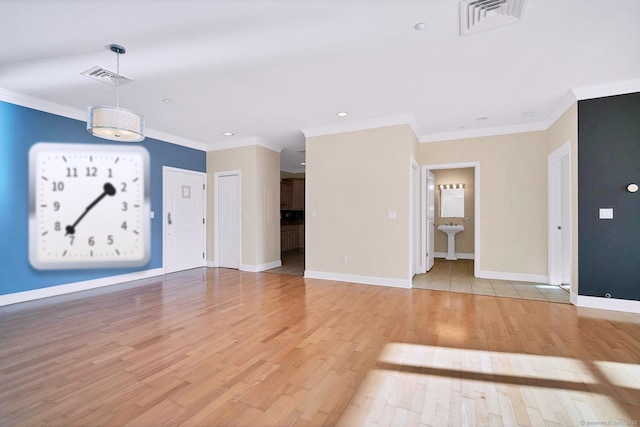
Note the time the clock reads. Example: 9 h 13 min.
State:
1 h 37 min
